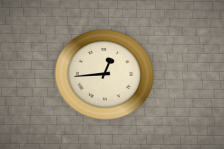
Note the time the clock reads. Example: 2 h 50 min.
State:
12 h 44 min
